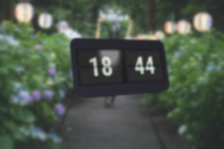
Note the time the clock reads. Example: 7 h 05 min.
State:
18 h 44 min
